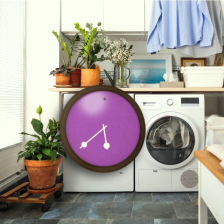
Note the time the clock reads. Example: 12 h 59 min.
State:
5 h 38 min
